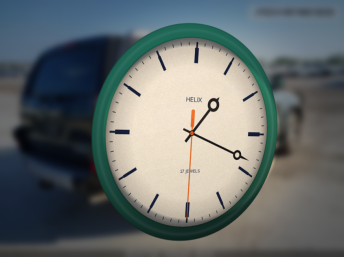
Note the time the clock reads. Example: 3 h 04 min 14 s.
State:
1 h 18 min 30 s
